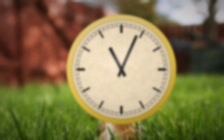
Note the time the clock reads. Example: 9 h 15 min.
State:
11 h 04 min
